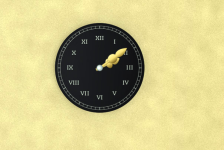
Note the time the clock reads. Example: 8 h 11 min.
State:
2 h 09 min
